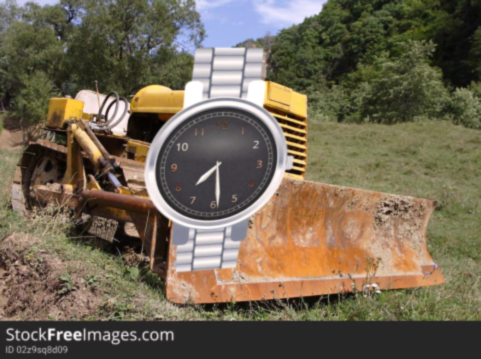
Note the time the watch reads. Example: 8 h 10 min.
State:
7 h 29 min
